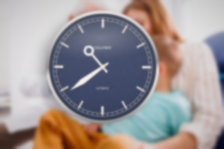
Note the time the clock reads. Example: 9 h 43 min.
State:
10 h 39 min
